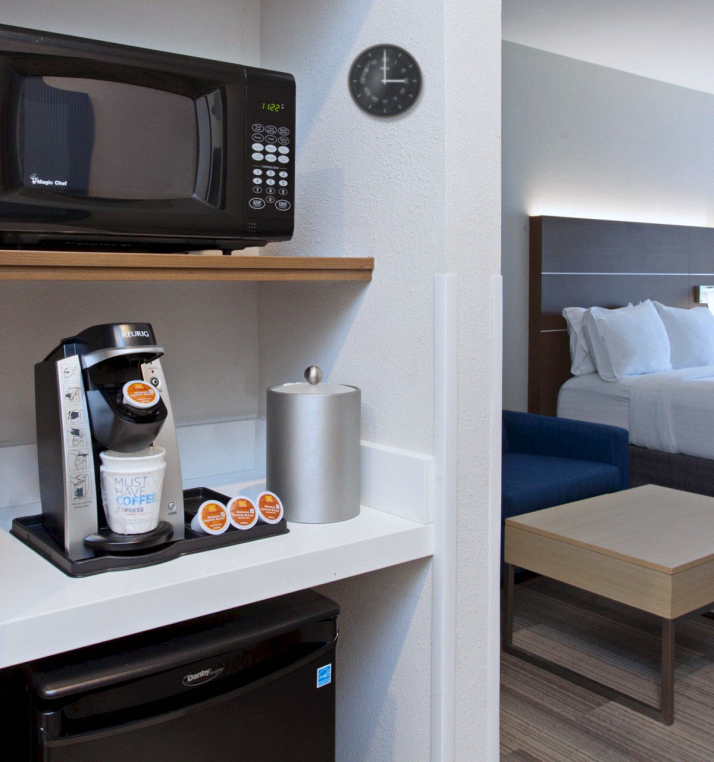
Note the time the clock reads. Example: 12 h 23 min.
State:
3 h 00 min
